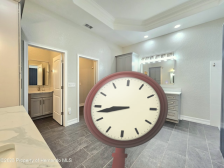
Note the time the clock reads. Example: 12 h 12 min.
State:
8 h 43 min
